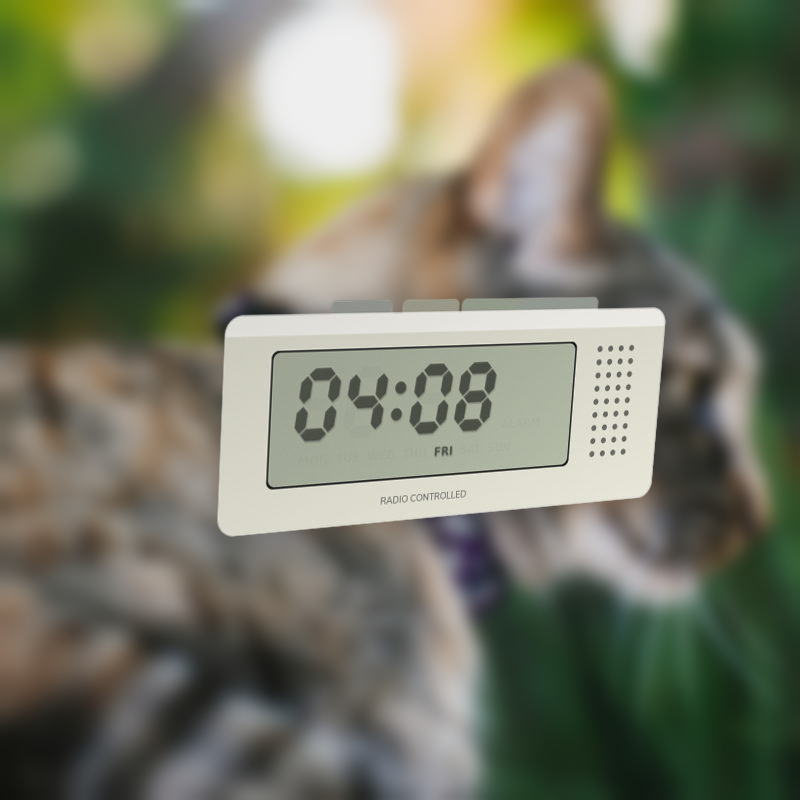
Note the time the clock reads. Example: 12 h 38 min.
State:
4 h 08 min
